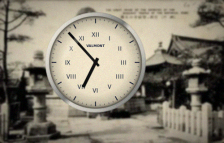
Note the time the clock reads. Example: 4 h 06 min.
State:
6 h 53 min
